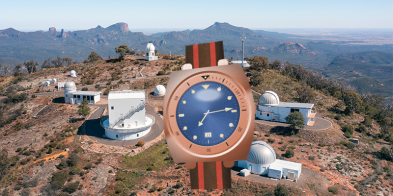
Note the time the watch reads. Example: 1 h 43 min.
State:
7 h 14 min
